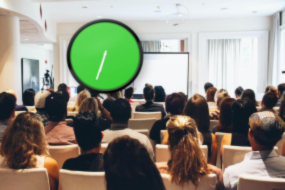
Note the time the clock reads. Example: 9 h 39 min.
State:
6 h 33 min
